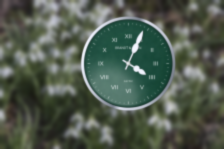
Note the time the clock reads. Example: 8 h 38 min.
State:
4 h 04 min
